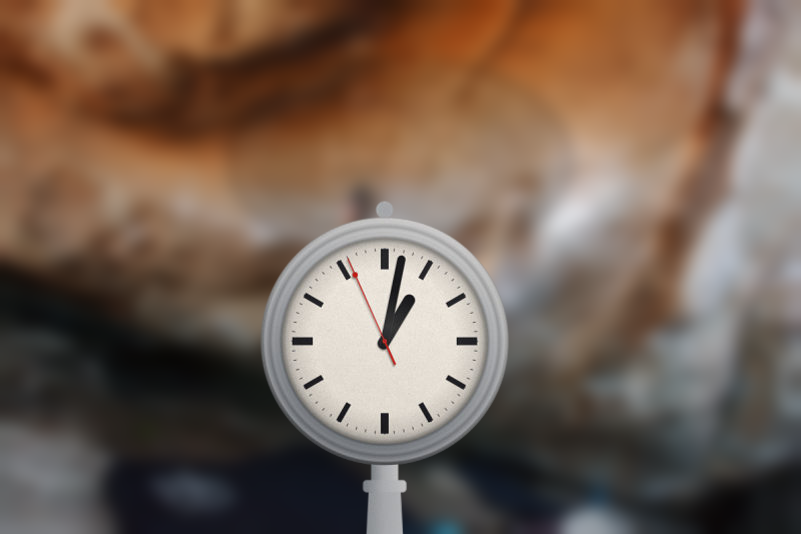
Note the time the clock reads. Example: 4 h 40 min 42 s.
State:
1 h 01 min 56 s
